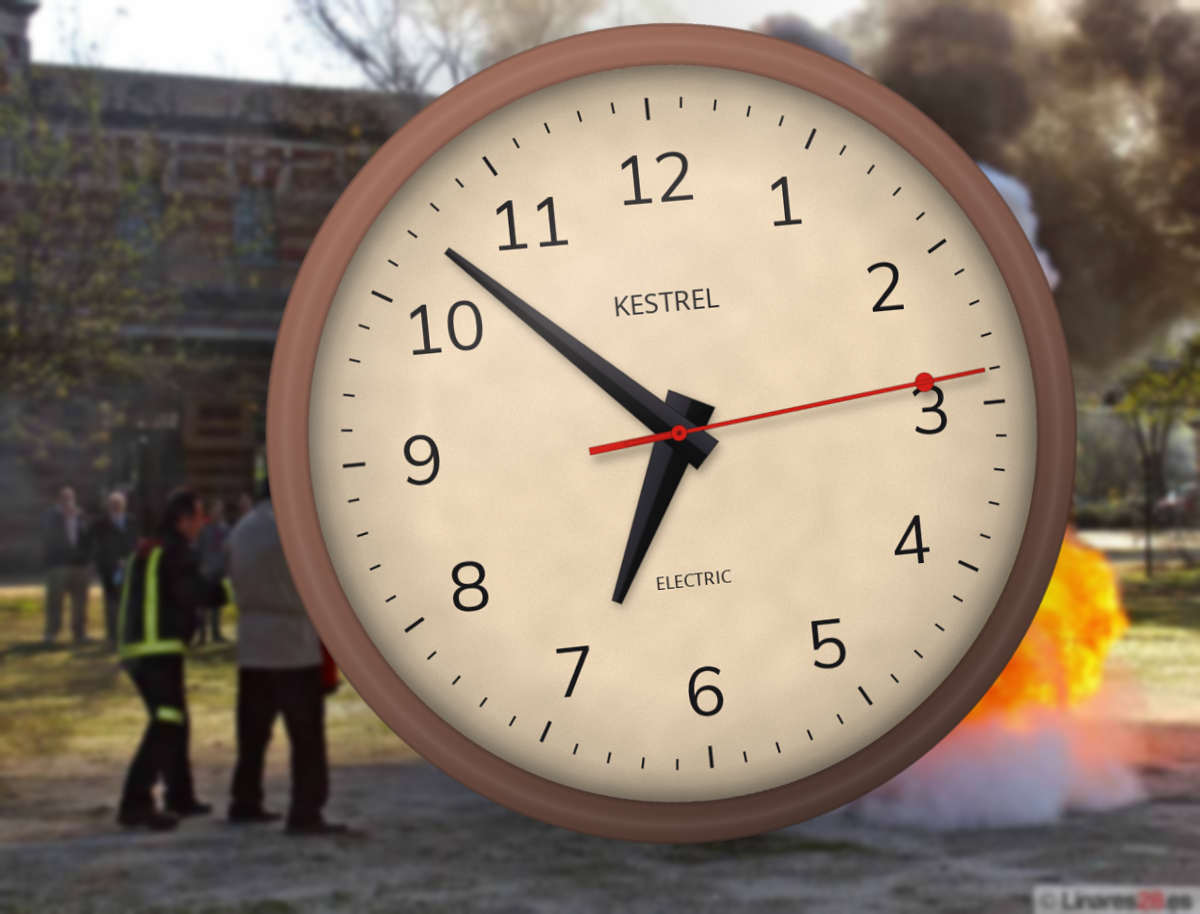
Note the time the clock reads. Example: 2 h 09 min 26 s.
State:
6 h 52 min 14 s
